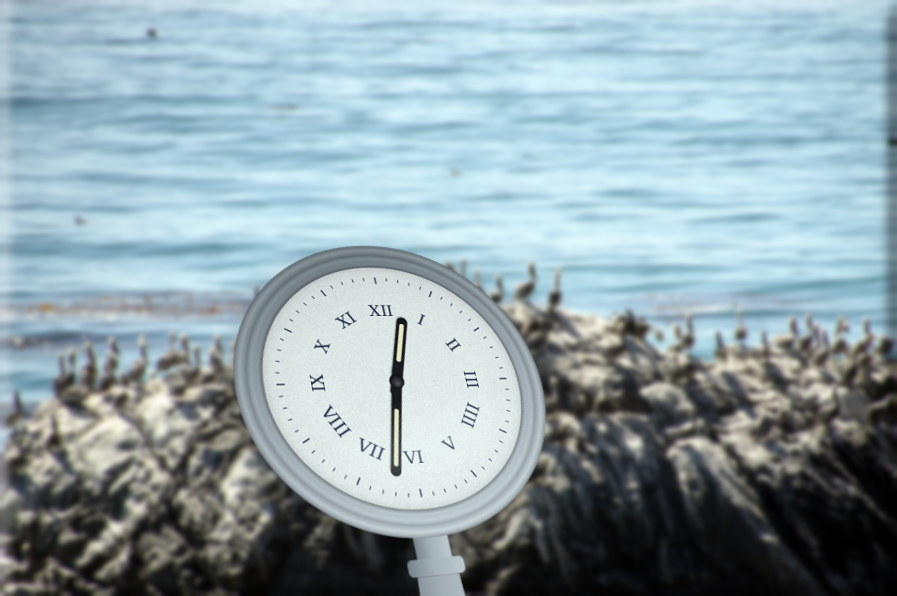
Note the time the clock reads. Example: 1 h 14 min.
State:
12 h 32 min
